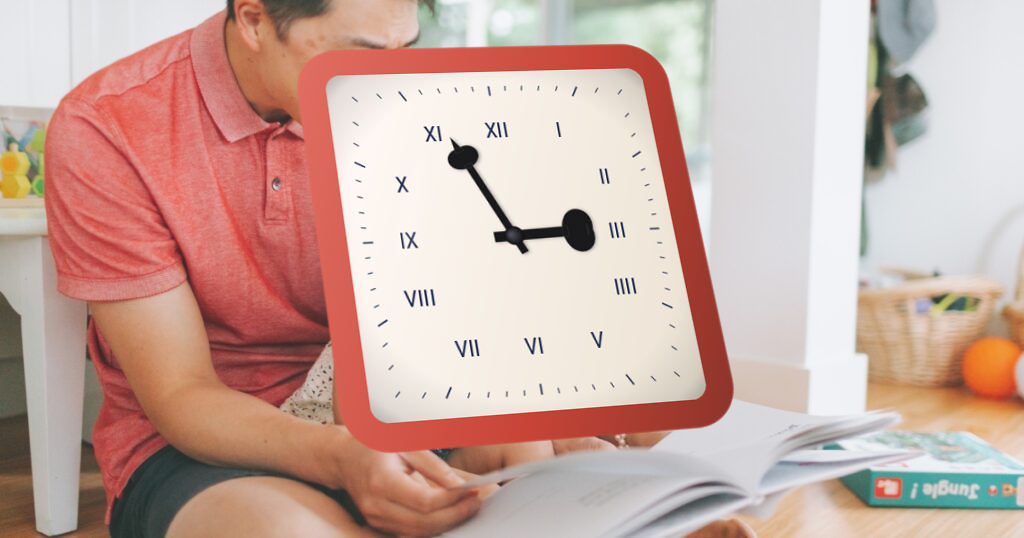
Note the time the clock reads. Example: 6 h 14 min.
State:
2 h 56 min
